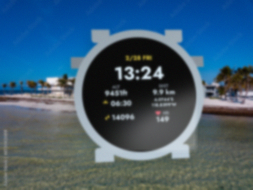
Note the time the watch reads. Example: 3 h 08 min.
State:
13 h 24 min
